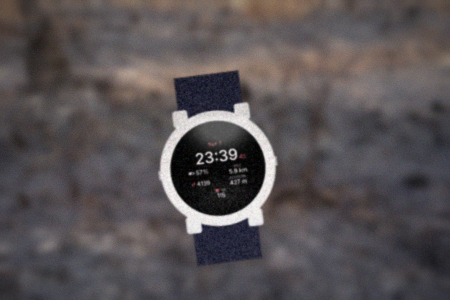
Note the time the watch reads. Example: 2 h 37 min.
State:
23 h 39 min
